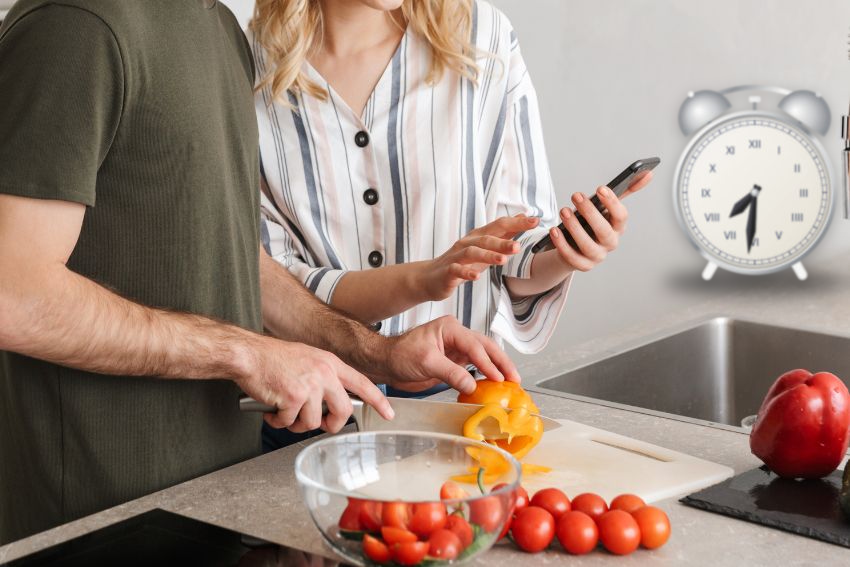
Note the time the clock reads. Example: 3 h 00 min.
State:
7 h 31 min
